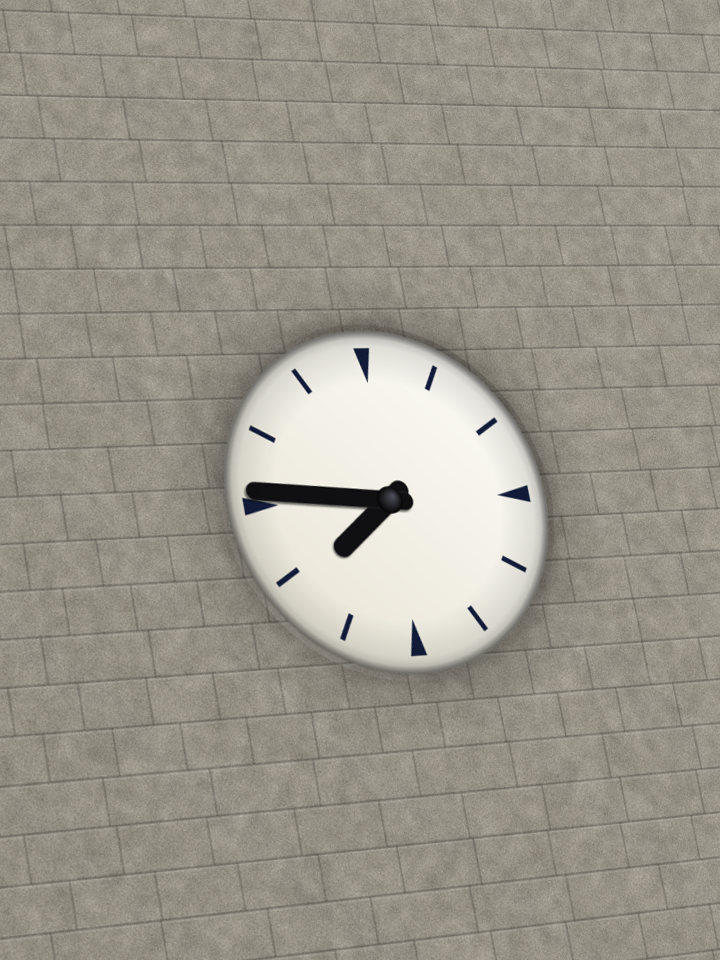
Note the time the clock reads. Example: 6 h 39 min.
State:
7 h 46 min
